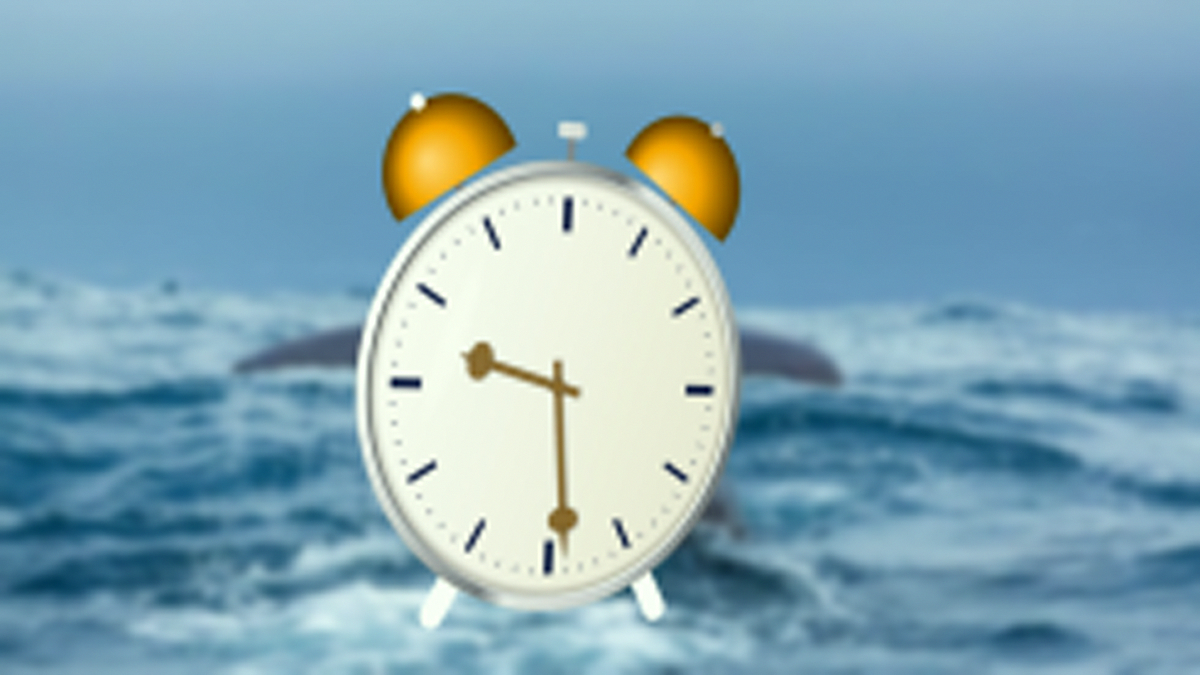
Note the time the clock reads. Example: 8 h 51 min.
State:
9 h 29 min
